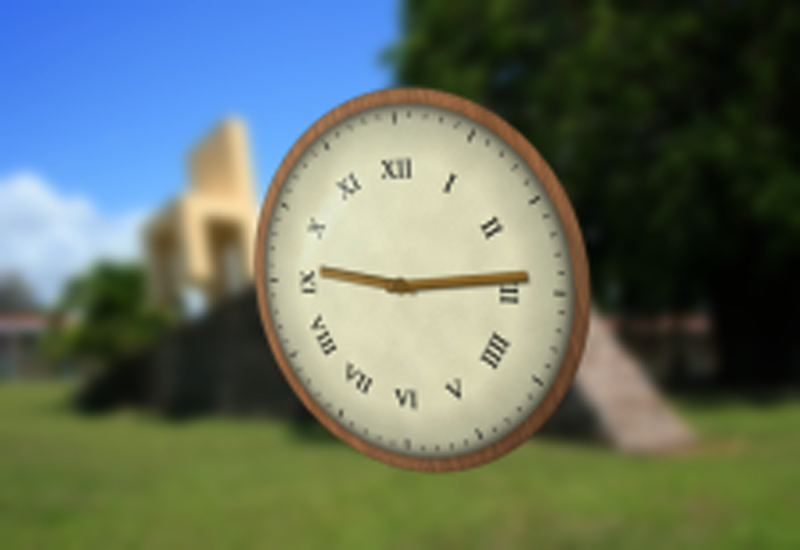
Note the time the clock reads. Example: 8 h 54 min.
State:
9 h 14 min
